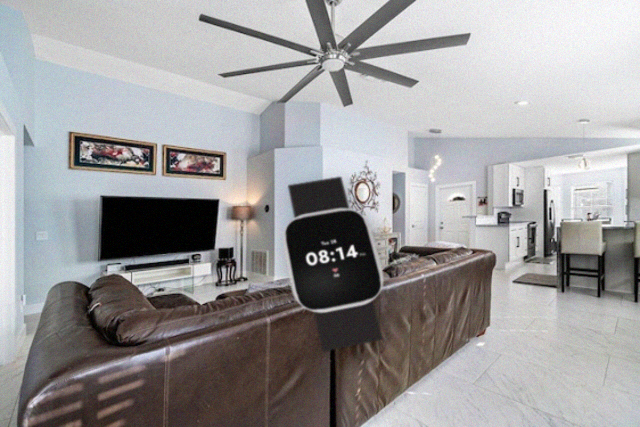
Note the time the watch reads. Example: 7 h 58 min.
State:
8 h 14 min
